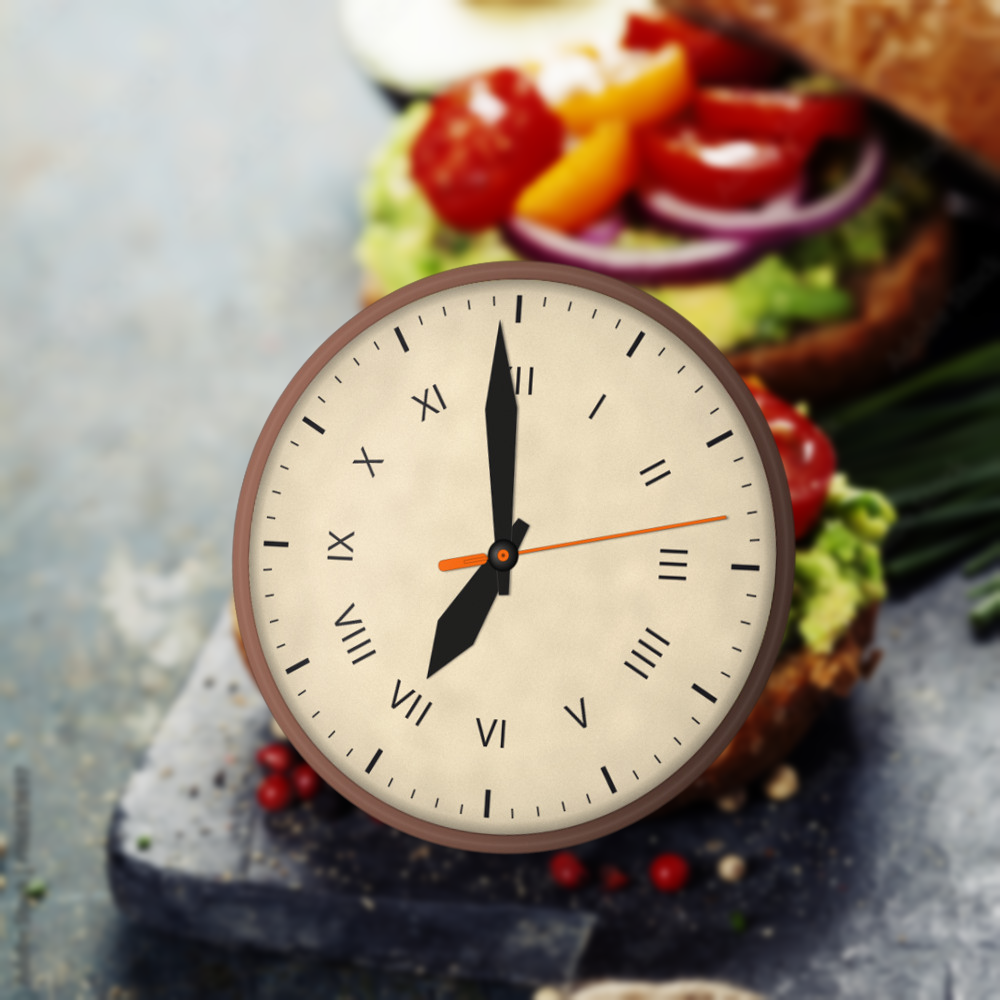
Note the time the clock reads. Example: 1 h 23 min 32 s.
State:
6 h 59 min 13 s
